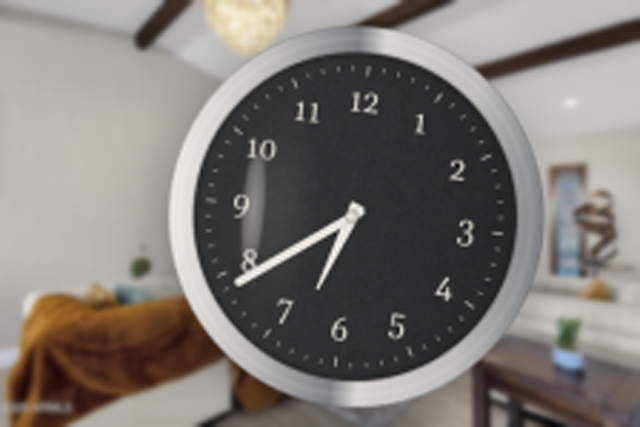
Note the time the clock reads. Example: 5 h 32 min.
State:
6 h 39 min
